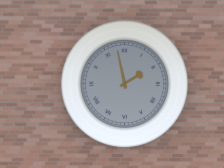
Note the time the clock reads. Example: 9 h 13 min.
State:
1 h 58 min
